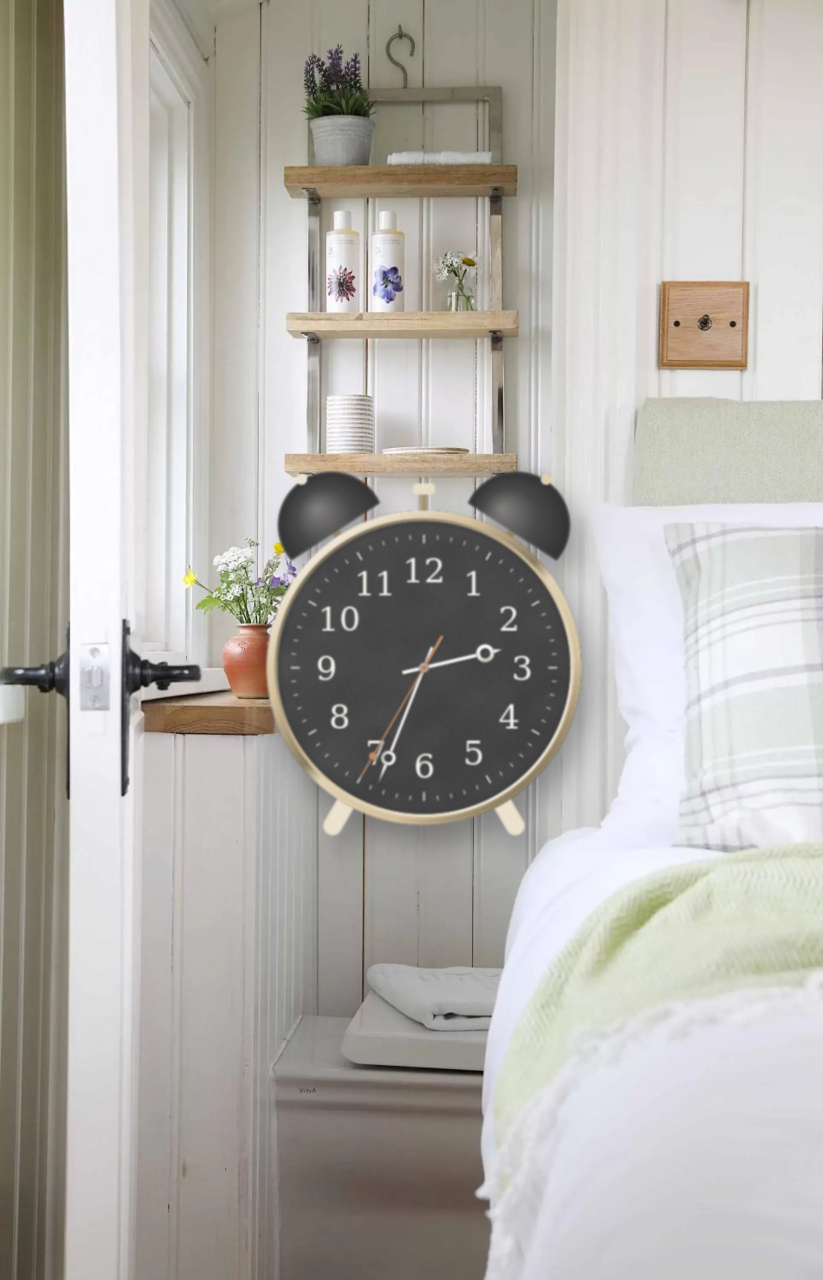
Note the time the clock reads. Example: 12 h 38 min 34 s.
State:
2 h 33 min 35 s
